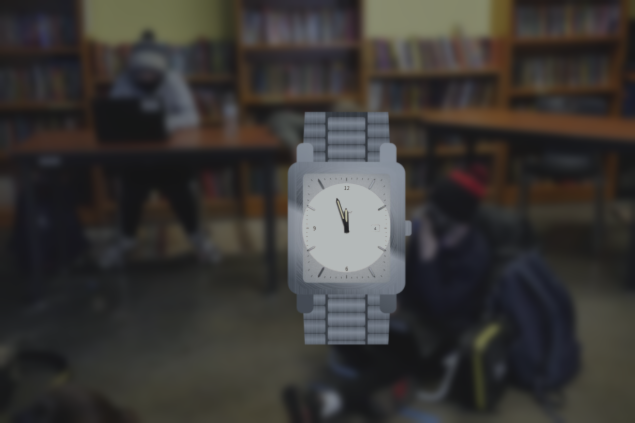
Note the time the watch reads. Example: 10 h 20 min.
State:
11 h 57 min
